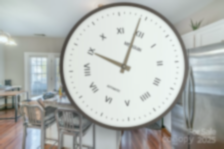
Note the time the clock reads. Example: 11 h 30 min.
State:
8 h 59 min
